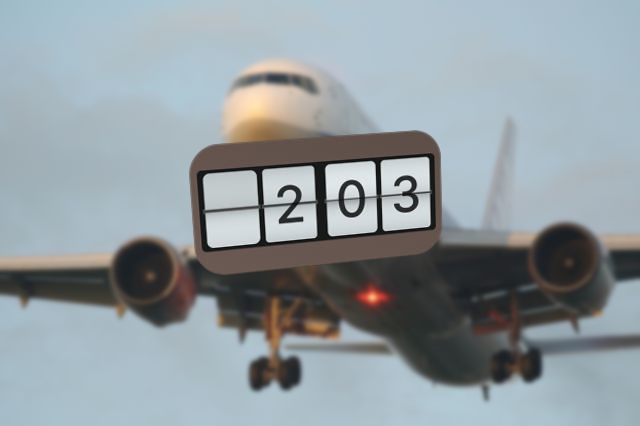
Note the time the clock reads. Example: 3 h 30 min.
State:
2 h 03 min
